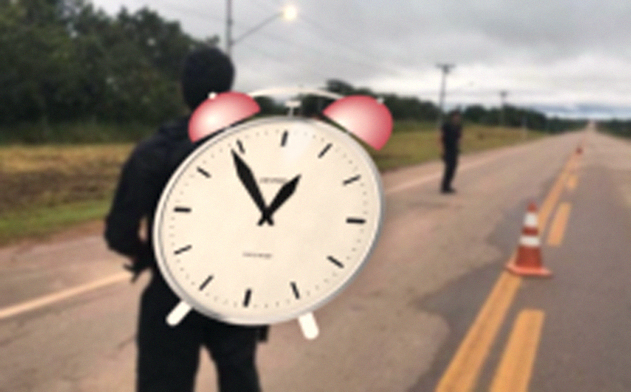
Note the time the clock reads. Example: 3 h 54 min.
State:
12 h 54 min
